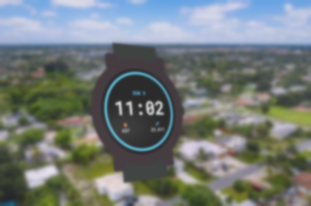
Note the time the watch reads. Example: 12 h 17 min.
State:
11 h 02 min
